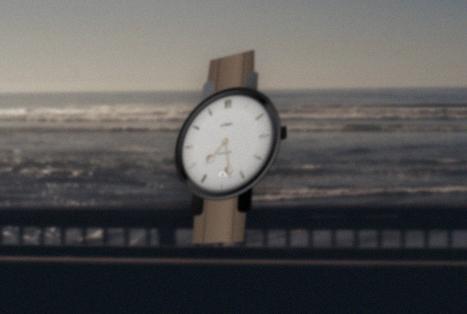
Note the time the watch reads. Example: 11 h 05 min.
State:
7 h 28 min
